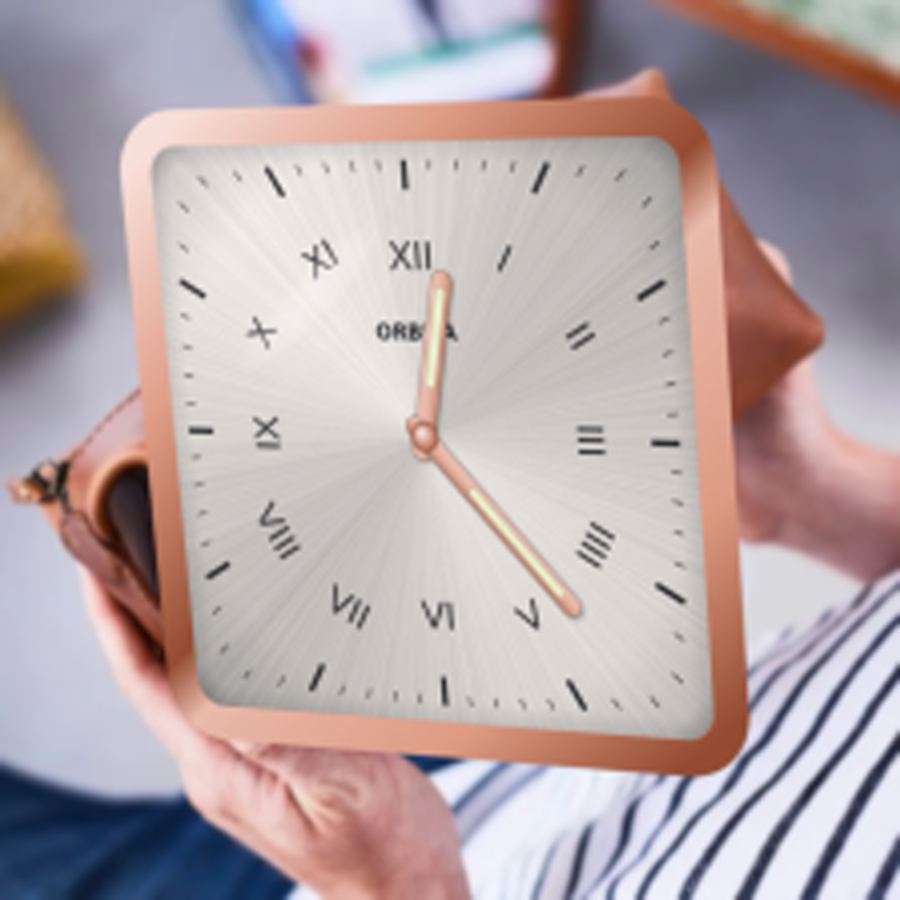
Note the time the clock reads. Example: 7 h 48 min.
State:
12 h 23 min
